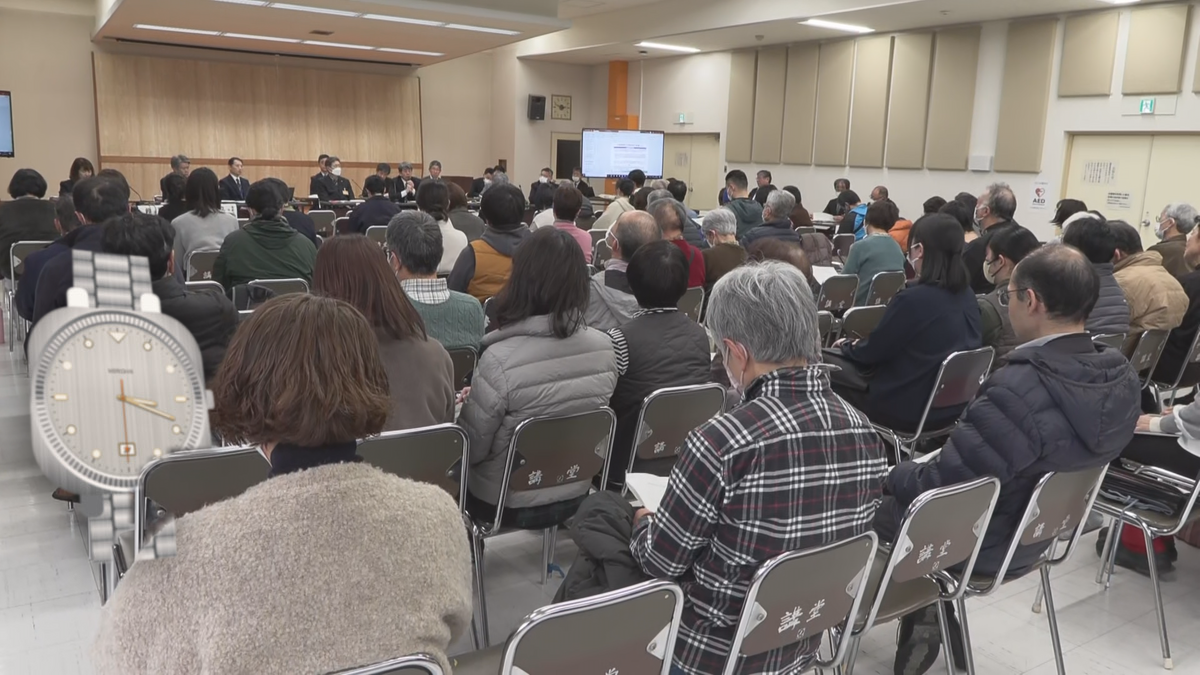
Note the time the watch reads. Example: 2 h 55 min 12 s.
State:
3 h 18 min 30 s
